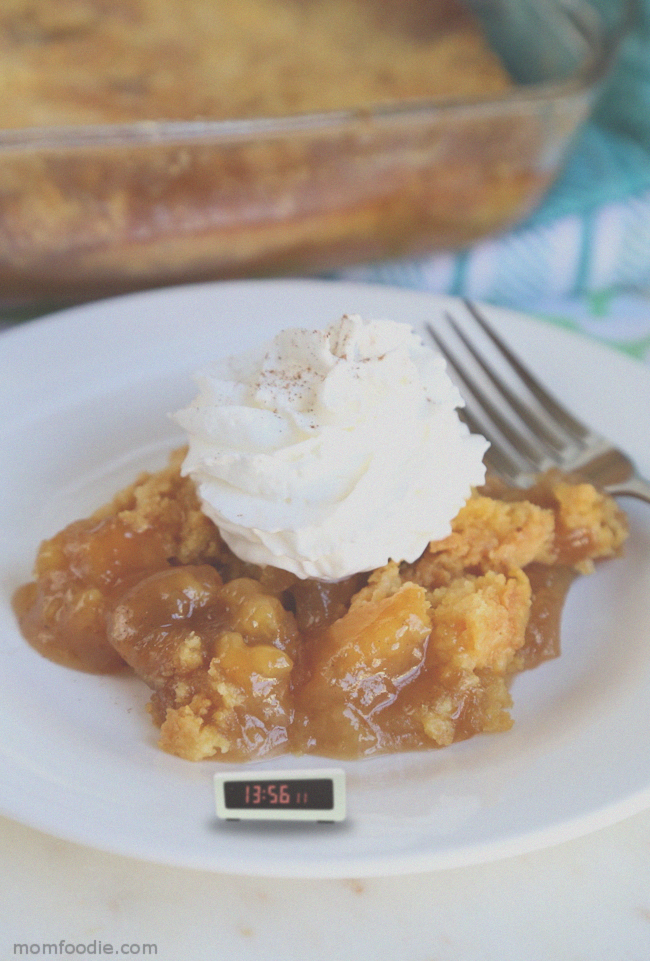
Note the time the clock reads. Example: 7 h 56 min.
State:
13 h 56 min
